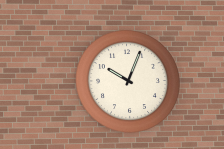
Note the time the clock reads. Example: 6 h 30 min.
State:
10 h 04 min
